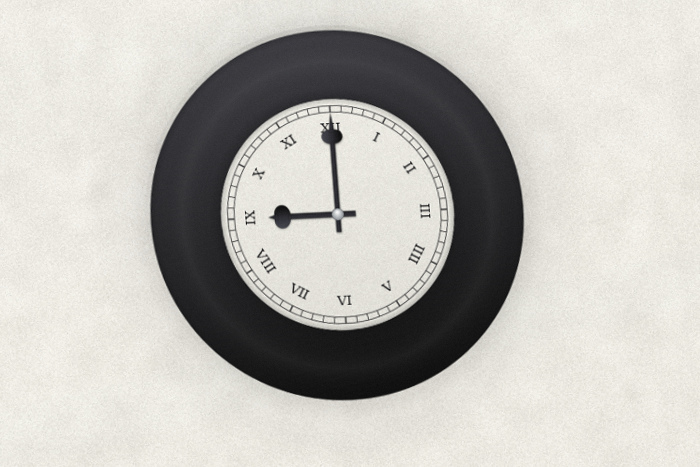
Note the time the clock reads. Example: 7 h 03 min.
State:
9 h 00 min
